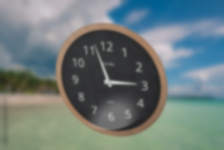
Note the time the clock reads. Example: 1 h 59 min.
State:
2 h 57 min
